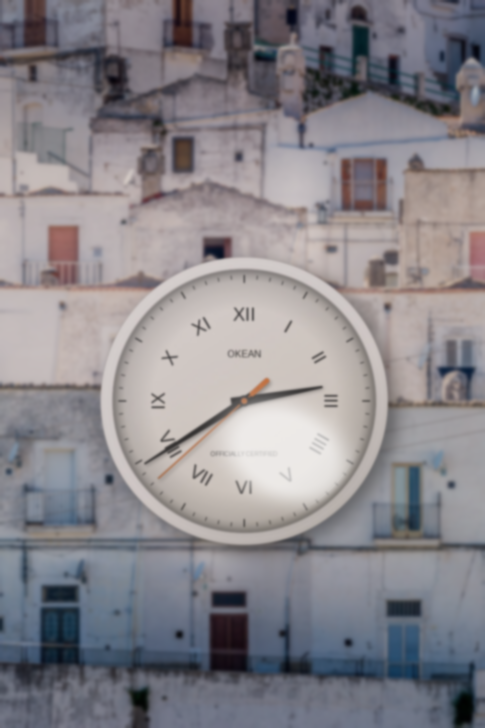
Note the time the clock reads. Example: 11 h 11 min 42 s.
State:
2 h 39 min 38 s
